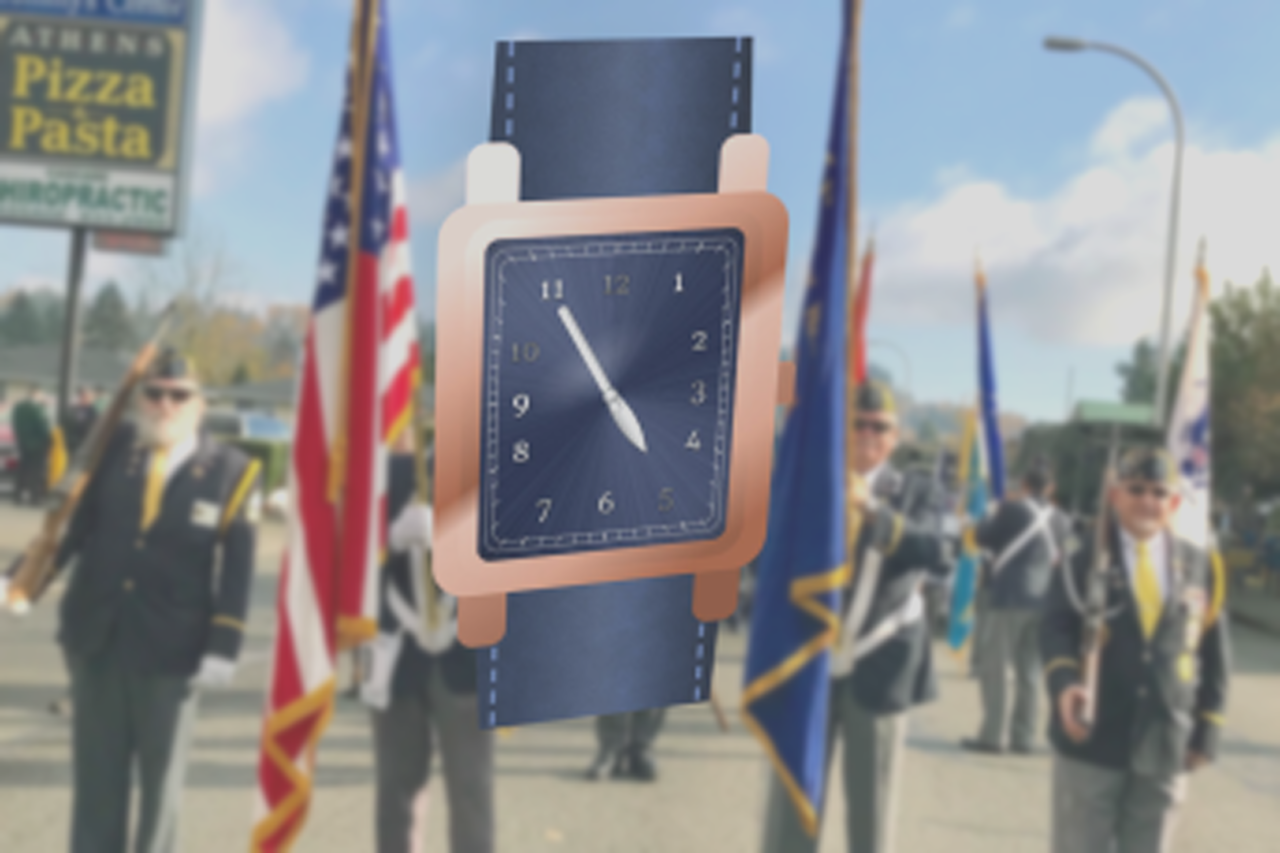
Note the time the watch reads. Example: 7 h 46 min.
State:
4 h 55 min
